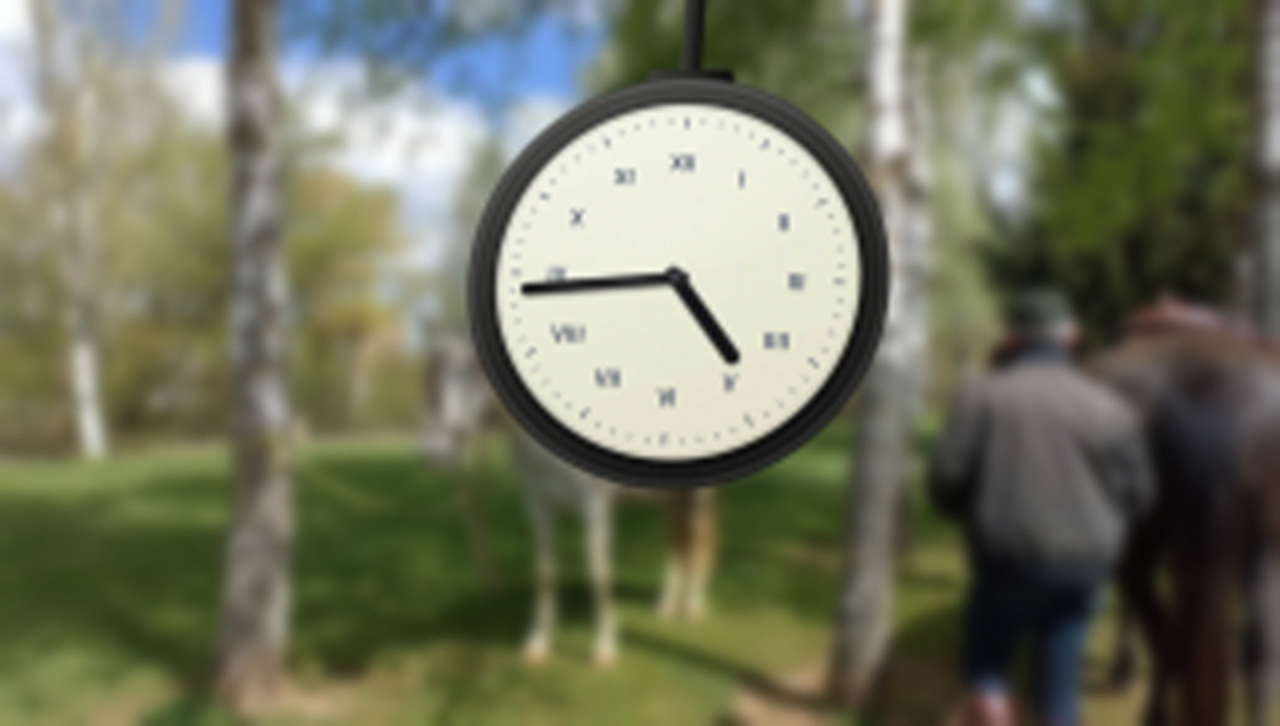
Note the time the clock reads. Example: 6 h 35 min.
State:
4 h 44 min
